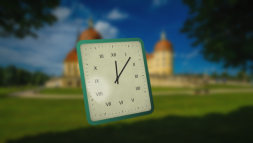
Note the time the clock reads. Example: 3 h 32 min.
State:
12 h 07 min
